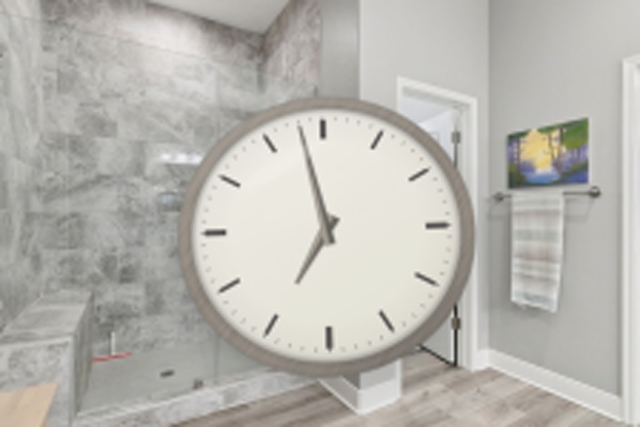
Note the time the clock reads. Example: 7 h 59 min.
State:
6 h 58 min
